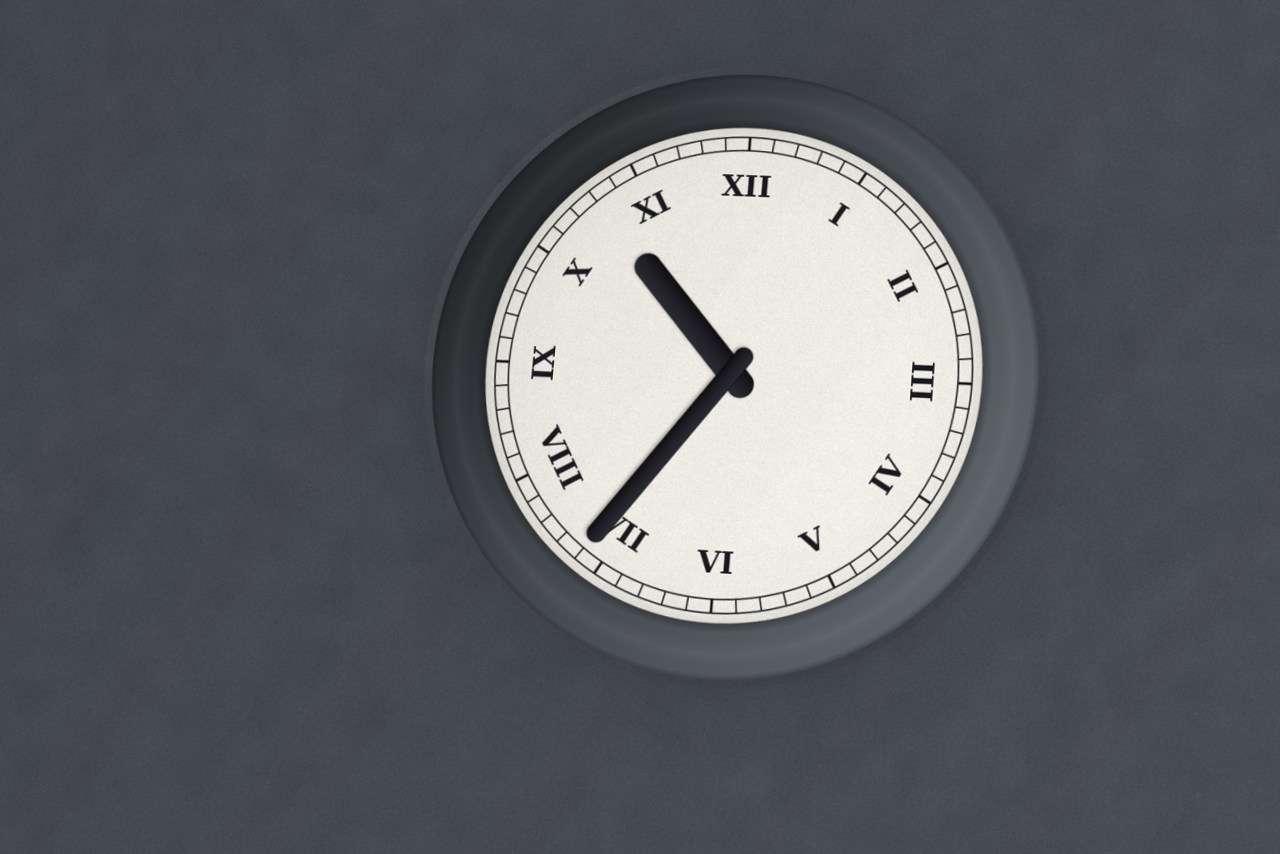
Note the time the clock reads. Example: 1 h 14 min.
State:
10 h 36 min
